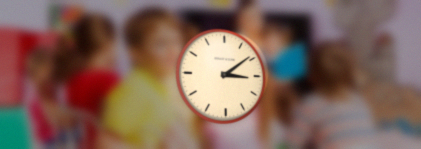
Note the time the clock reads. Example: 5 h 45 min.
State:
3 h 09 min
